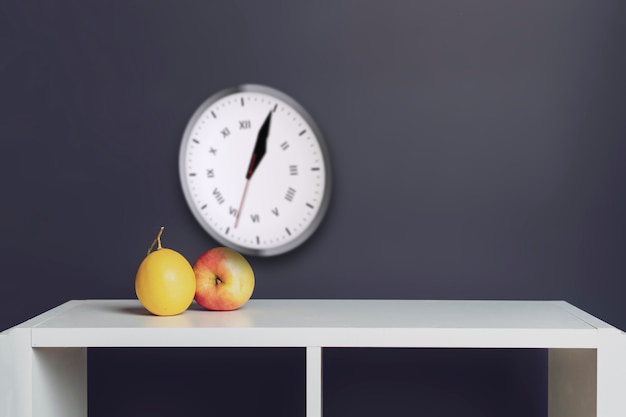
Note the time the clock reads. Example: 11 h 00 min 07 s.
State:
1 h 04 min 34 s
